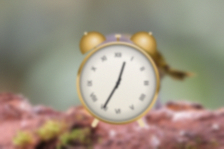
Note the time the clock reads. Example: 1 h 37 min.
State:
12 h 35 min
